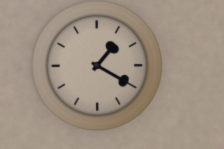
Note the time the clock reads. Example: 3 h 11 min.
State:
1 h 20 min
